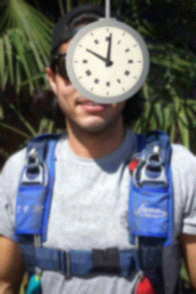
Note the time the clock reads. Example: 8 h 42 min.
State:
10 h 01 min
